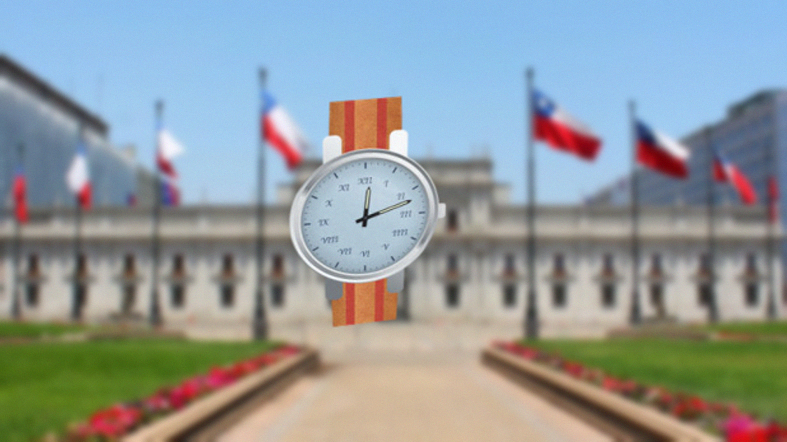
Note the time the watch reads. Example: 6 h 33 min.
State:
12 h 12 min
